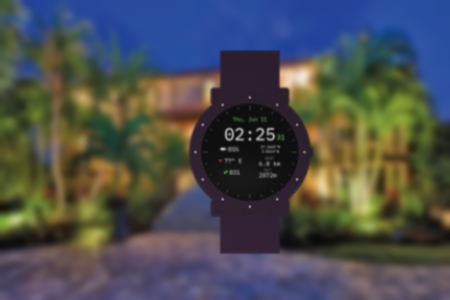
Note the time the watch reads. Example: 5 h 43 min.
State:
2 h 25 min
